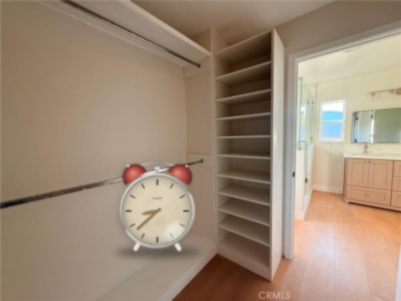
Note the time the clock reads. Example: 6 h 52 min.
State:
8 h 38 min
